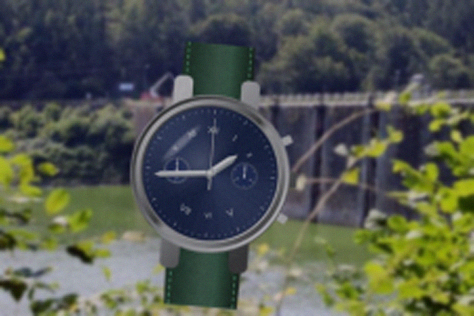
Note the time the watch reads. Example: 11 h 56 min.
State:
1 h 44 min
